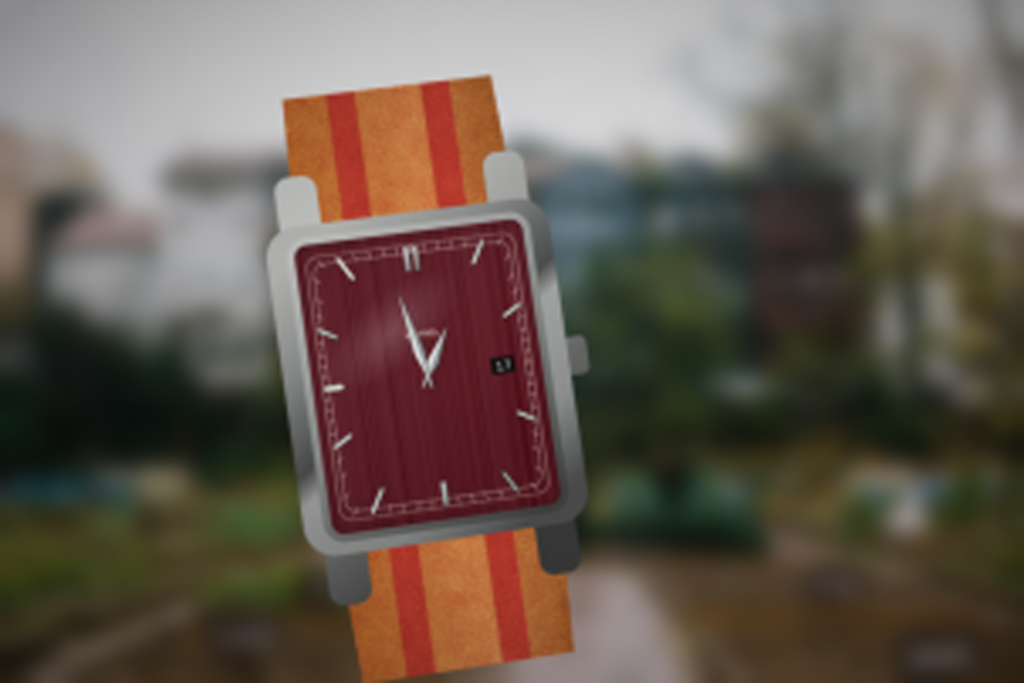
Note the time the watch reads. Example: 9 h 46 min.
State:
12 h 58 min
